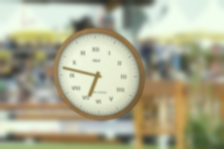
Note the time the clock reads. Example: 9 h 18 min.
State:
6 h 47 min
